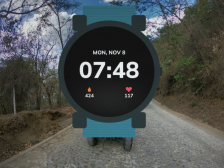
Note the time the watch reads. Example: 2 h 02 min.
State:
7 h 48 min
